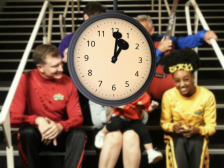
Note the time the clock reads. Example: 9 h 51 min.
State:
1 h 01 min
